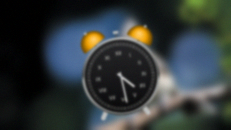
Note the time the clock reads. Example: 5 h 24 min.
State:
4 h 29 min
